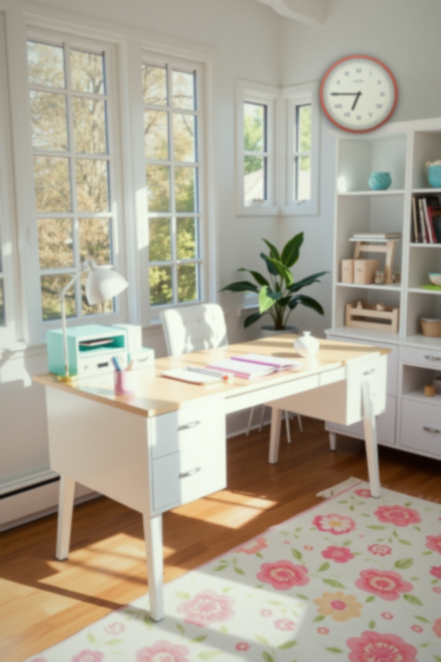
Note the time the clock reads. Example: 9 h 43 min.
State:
6 h 45 min
